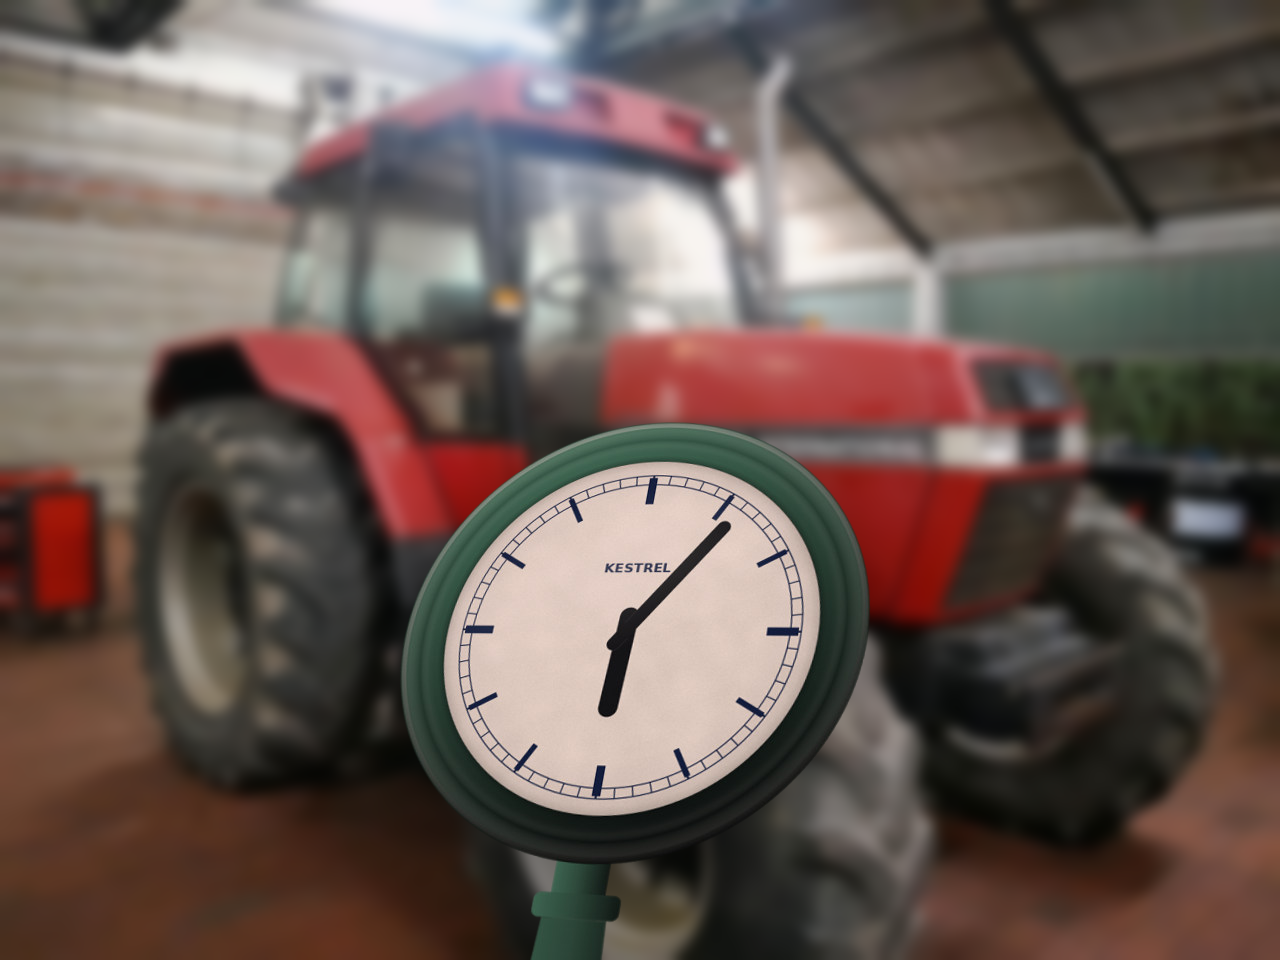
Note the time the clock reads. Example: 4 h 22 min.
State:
6 h 06 min
